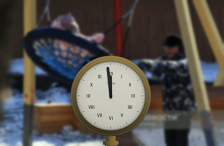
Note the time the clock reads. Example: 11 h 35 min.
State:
11 h 59 min
